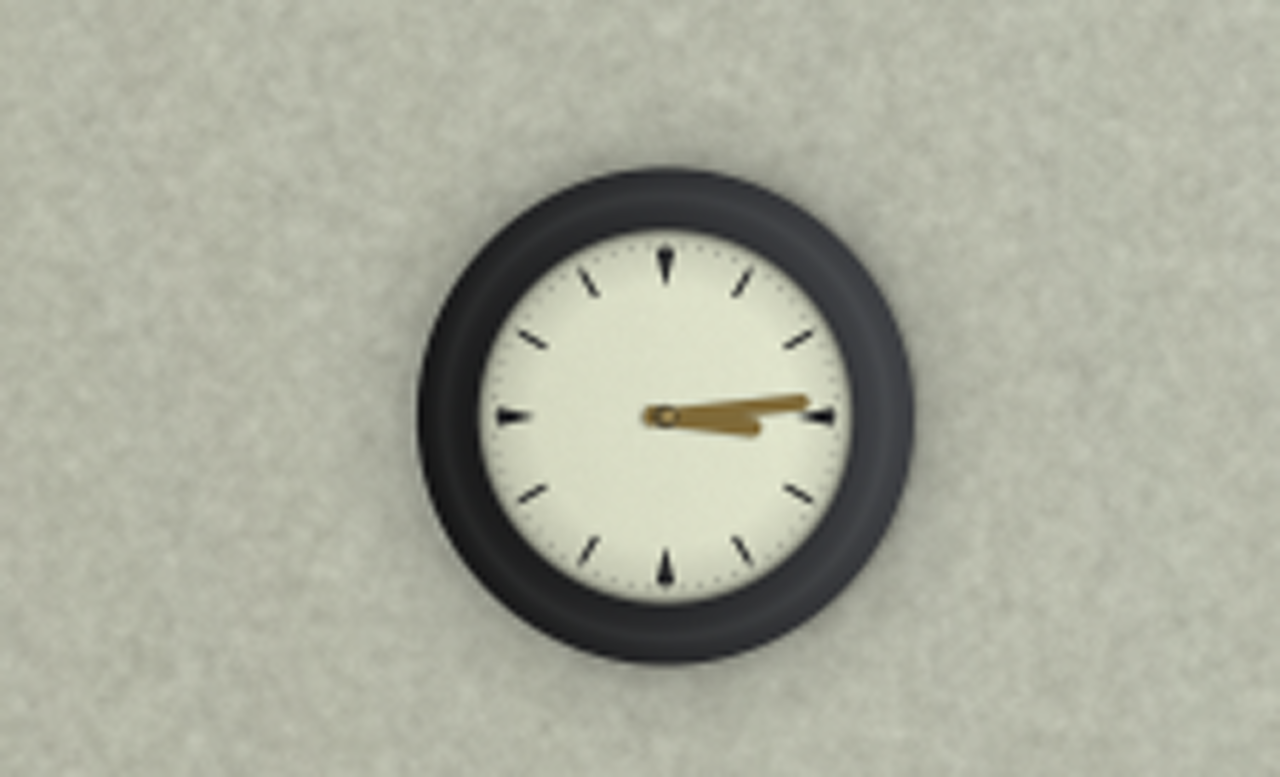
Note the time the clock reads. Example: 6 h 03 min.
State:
3 h 14 min
